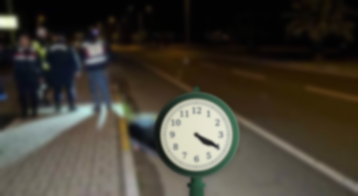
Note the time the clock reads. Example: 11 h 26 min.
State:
4 h 20 min
